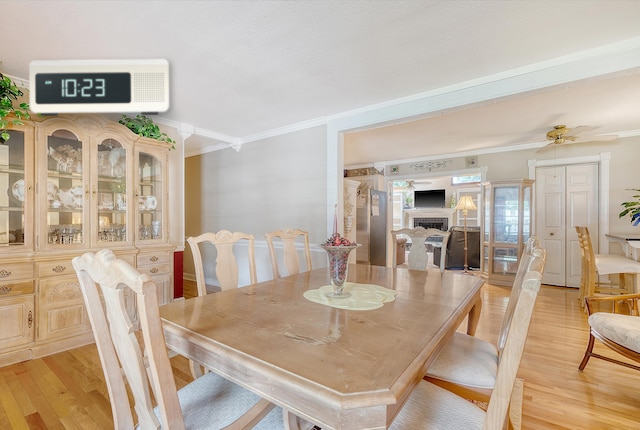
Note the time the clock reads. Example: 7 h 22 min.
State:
10 h 23 min
